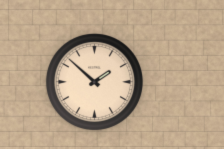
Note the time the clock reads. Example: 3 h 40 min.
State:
1 h 52 min
